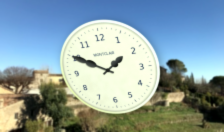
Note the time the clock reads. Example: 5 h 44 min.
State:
1 h 50 min
